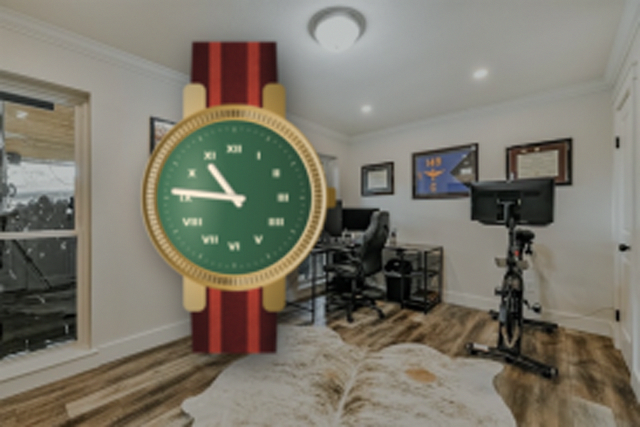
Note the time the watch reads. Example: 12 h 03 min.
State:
10 h 46 min
